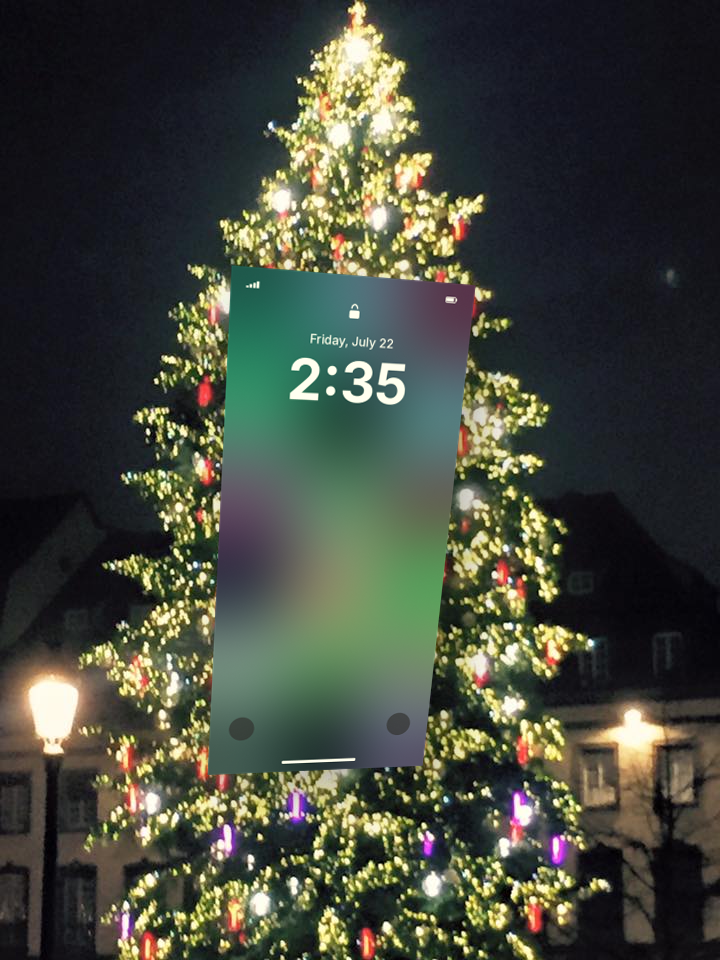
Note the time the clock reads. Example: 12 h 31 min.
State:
2 h 35 min
